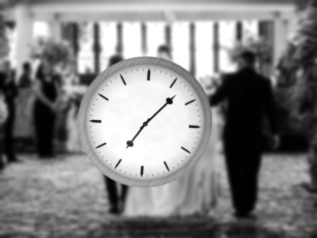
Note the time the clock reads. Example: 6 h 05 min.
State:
7 h 07 min
